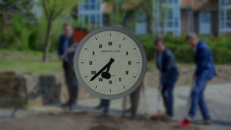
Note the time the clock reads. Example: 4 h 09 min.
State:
6 h 38 min
